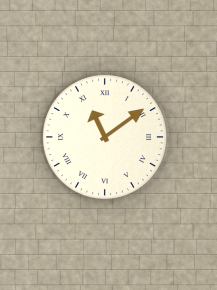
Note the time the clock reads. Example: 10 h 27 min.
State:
11 h 09 min
